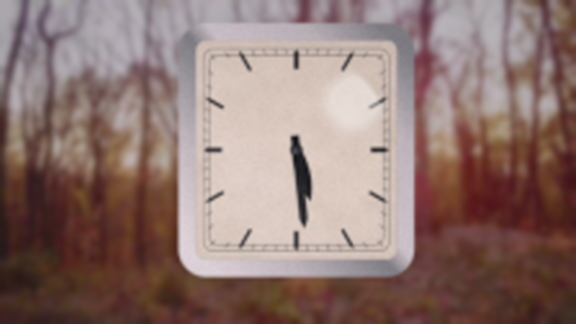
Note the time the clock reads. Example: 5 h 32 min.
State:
5 h 29 min
